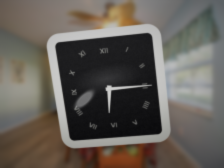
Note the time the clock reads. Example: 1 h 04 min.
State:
6 h 15 min
